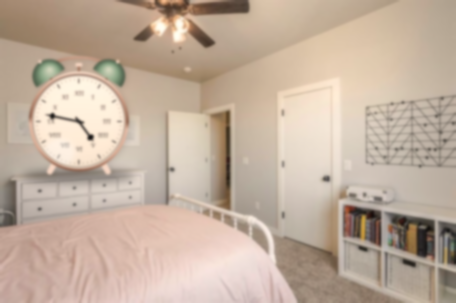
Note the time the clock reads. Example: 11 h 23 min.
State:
4 h 47 min
